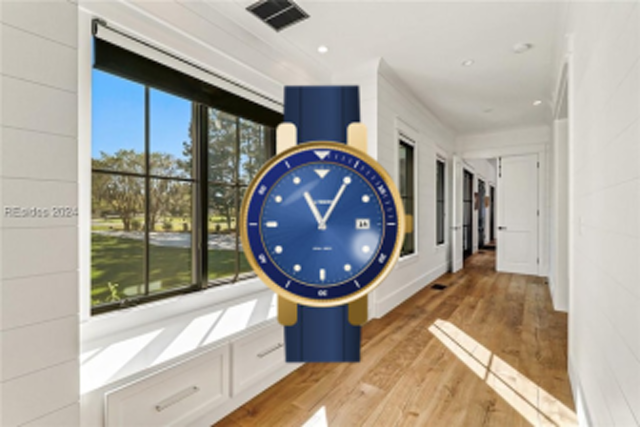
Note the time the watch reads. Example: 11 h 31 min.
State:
11 h 05 min
